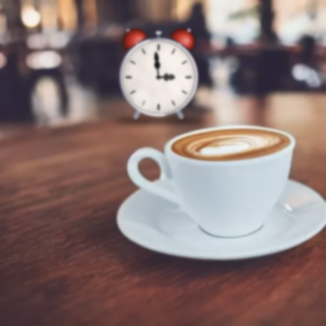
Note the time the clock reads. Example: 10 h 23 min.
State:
2 h 59 min
